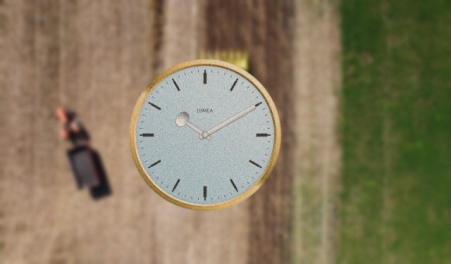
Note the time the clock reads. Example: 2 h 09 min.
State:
10 h 10 min
